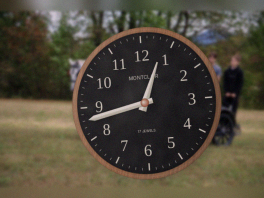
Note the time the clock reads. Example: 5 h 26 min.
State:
12 h 43 min
